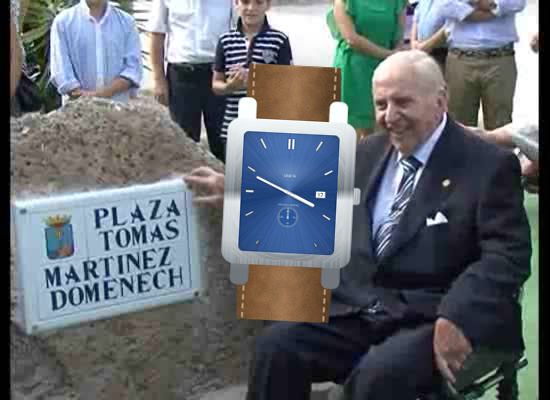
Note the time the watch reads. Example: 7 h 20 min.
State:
3 h 49 min
